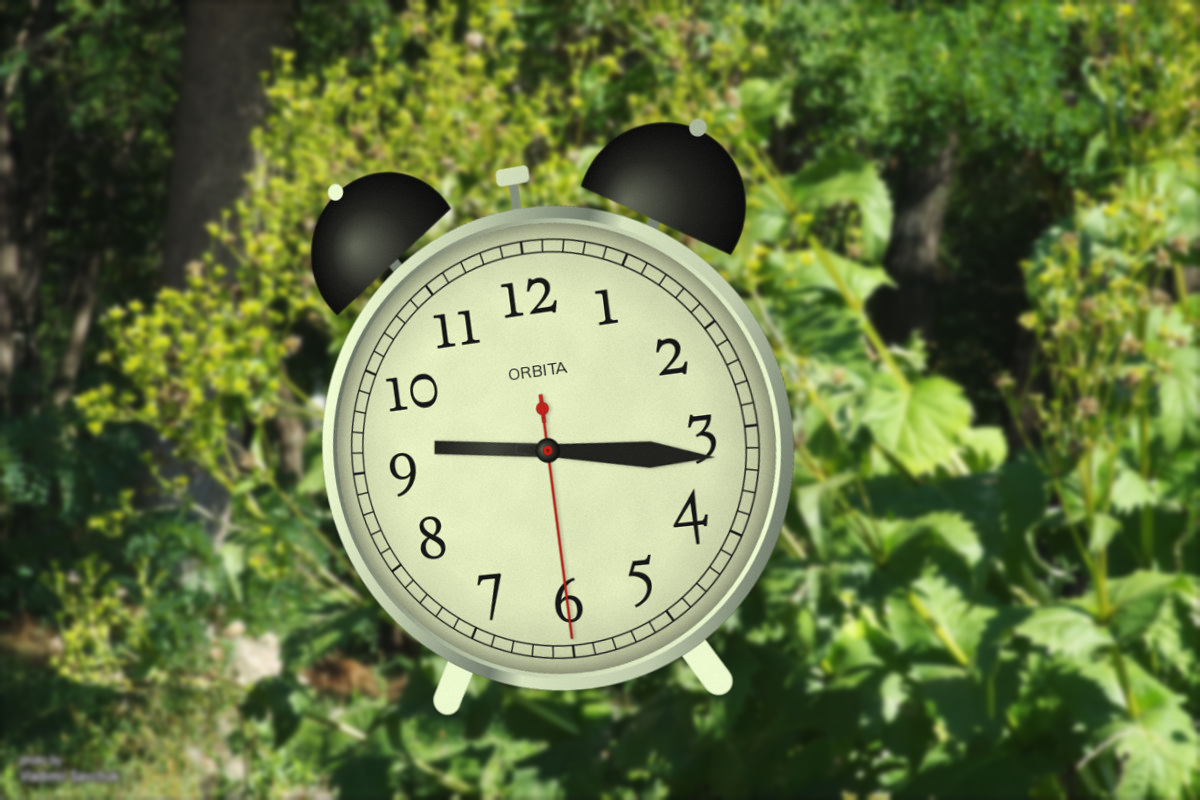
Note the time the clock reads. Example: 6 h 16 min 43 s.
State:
9 h 16 min 30 s
